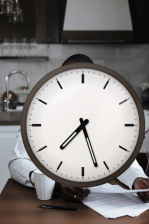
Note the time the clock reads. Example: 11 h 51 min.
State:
7 h 27 min
